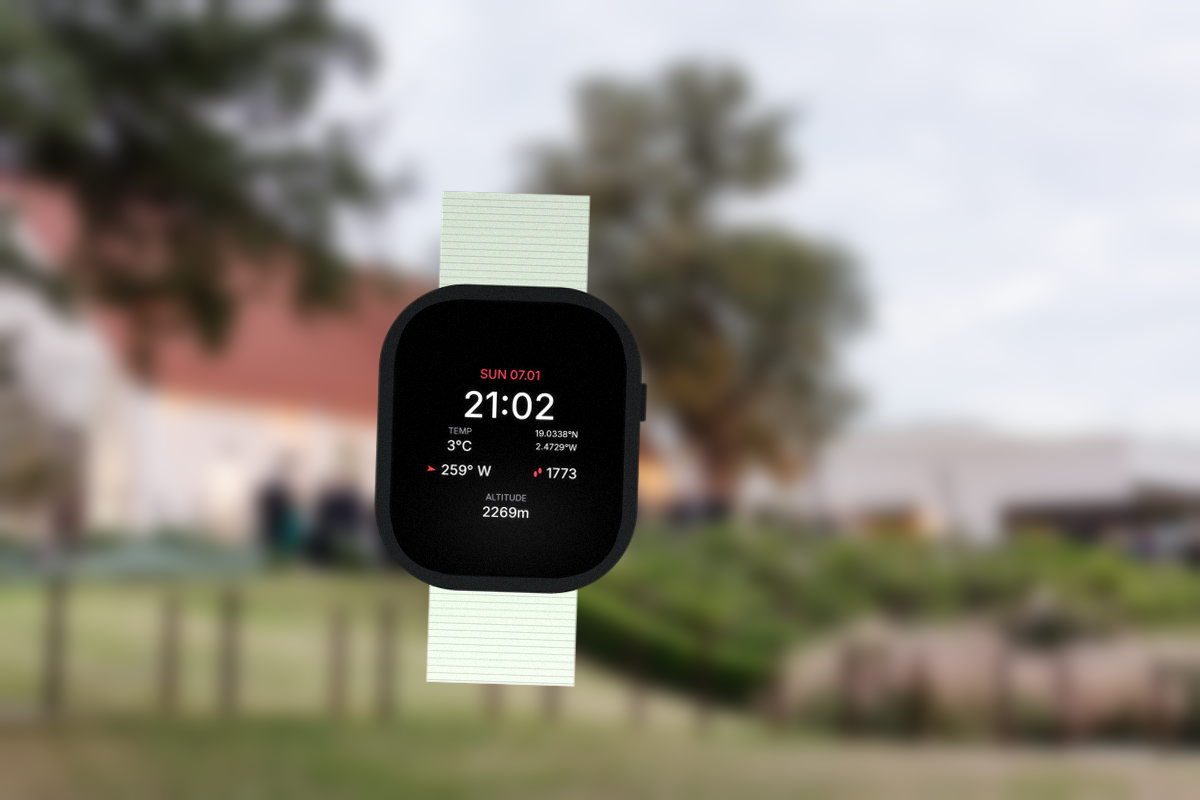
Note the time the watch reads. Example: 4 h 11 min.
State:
21 h 02 min
